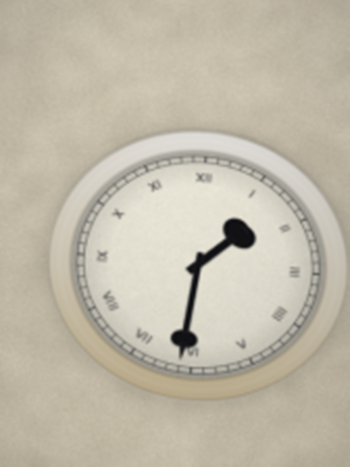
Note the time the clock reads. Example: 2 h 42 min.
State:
1 h 31 min
